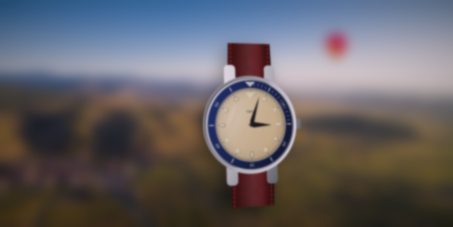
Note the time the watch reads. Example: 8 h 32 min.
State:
3 h 03 min
